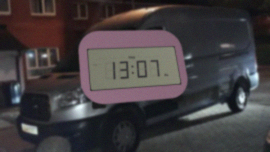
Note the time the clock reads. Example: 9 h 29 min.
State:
13 h 07 min
